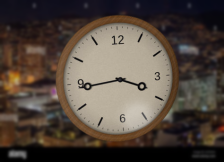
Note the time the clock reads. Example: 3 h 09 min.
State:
3 h 44 min
